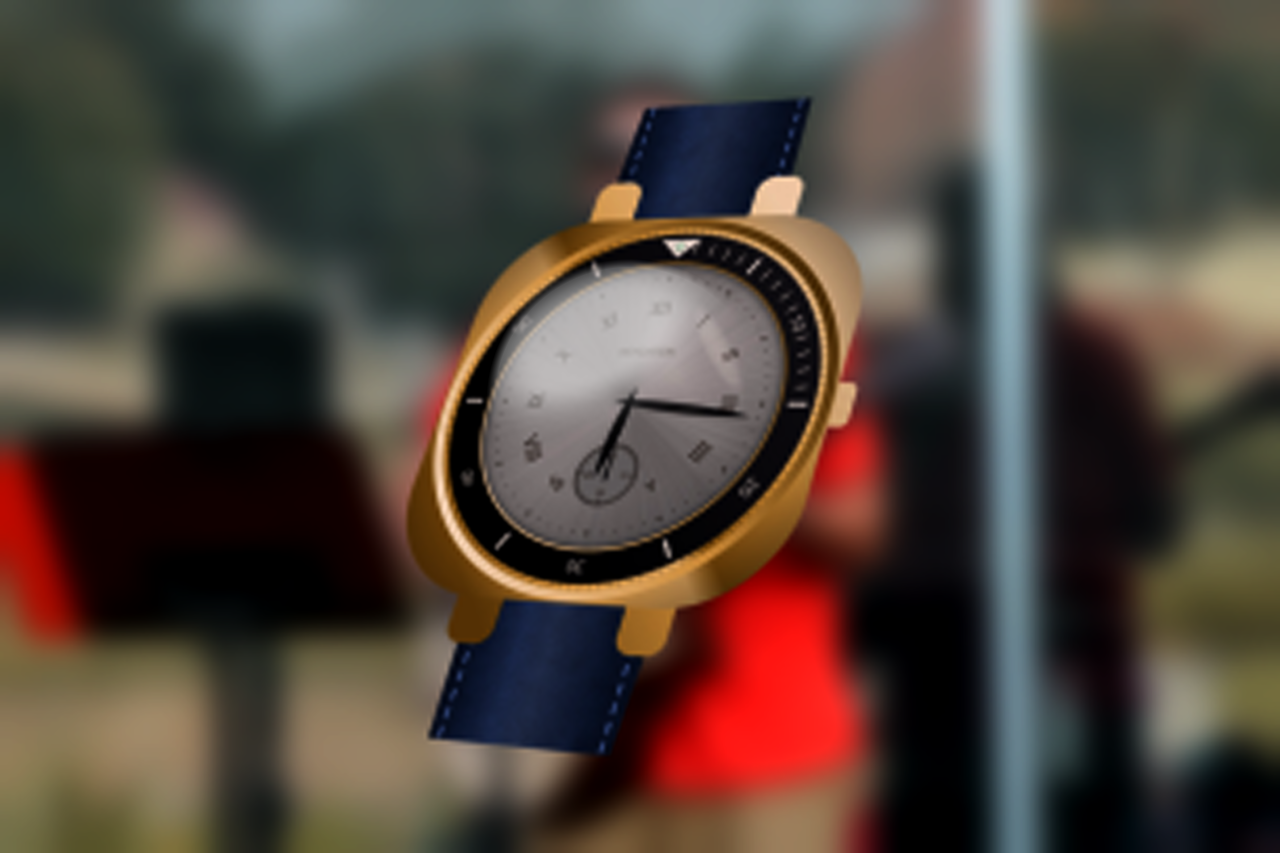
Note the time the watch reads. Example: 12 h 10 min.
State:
6 h 16 min
